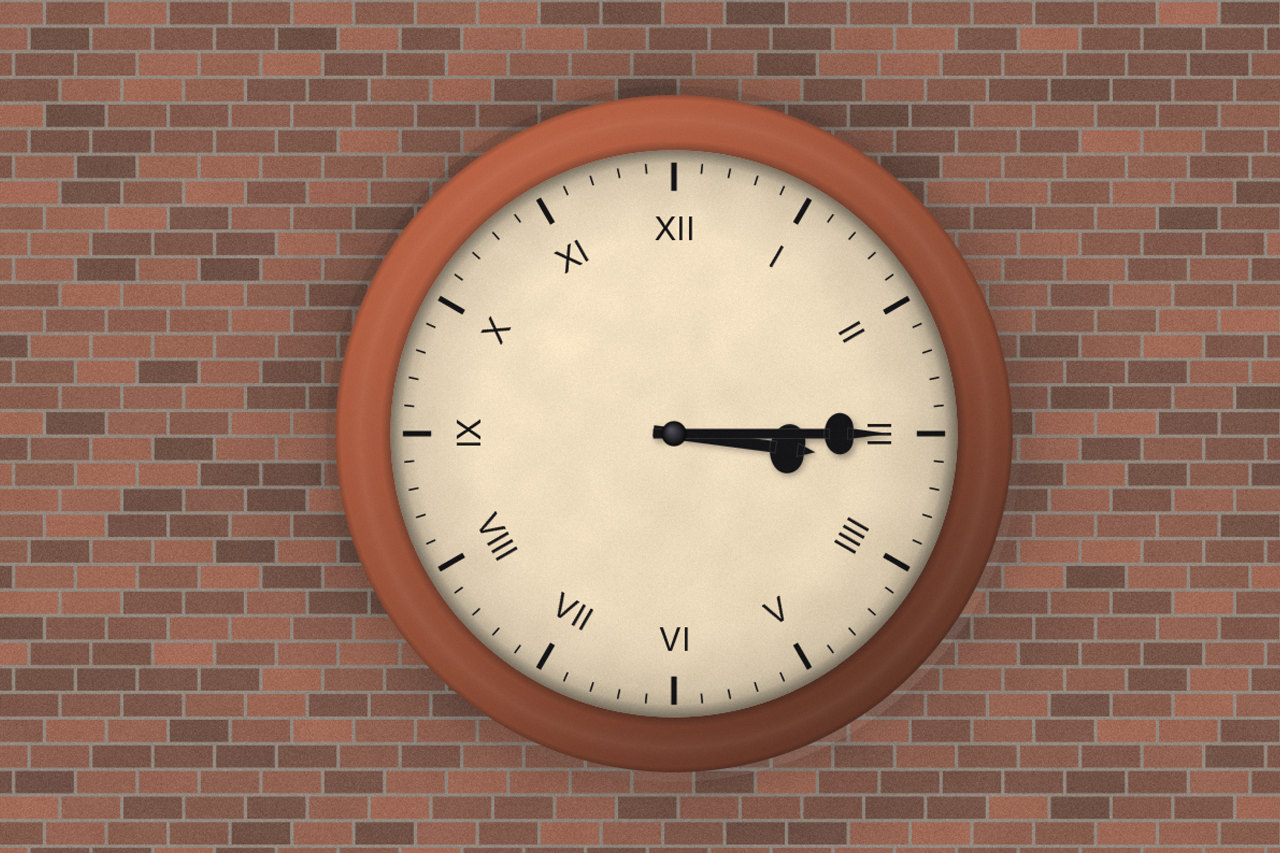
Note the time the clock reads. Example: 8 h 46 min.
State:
3 h 15 min
